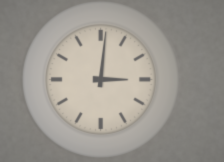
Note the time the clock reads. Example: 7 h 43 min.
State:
3 h 01 min
